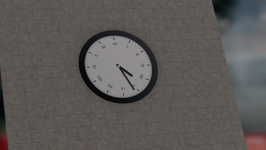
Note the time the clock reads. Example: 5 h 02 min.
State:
4 h 26 min
